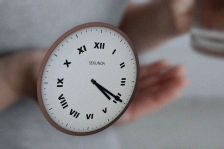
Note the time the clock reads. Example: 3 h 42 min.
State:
4 h 20 min
